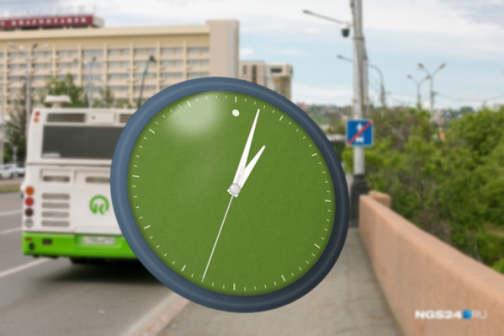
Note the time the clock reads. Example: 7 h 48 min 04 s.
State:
1 h 02 min 33 s
